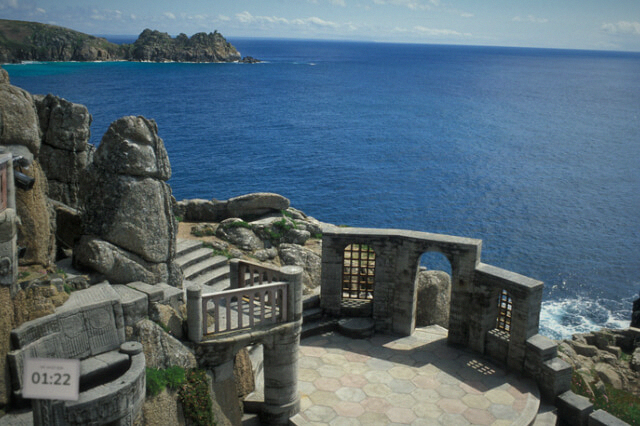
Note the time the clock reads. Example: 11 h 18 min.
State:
1 h 22 min
